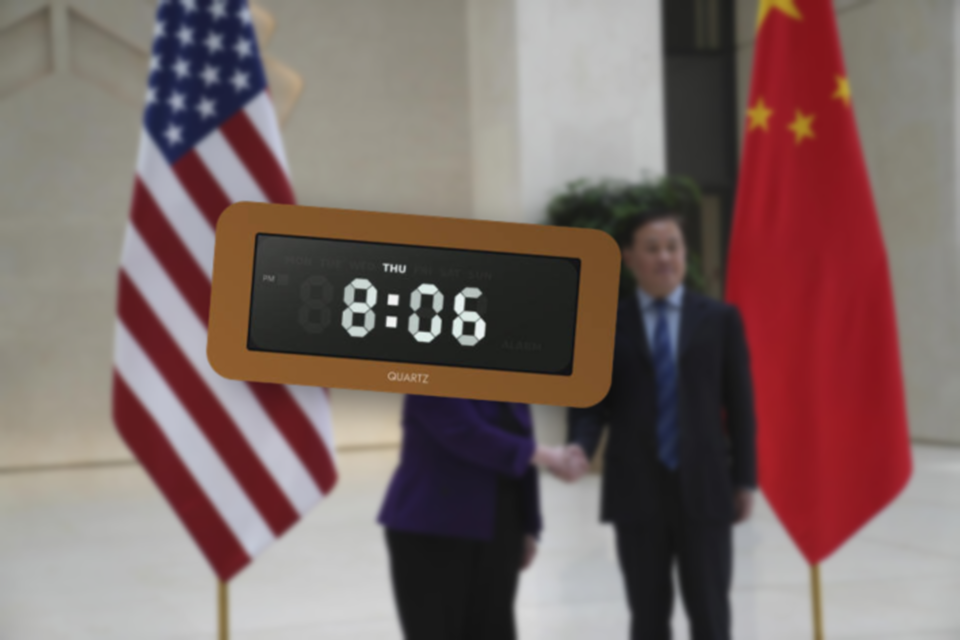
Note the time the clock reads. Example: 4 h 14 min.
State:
8 h 06 min
